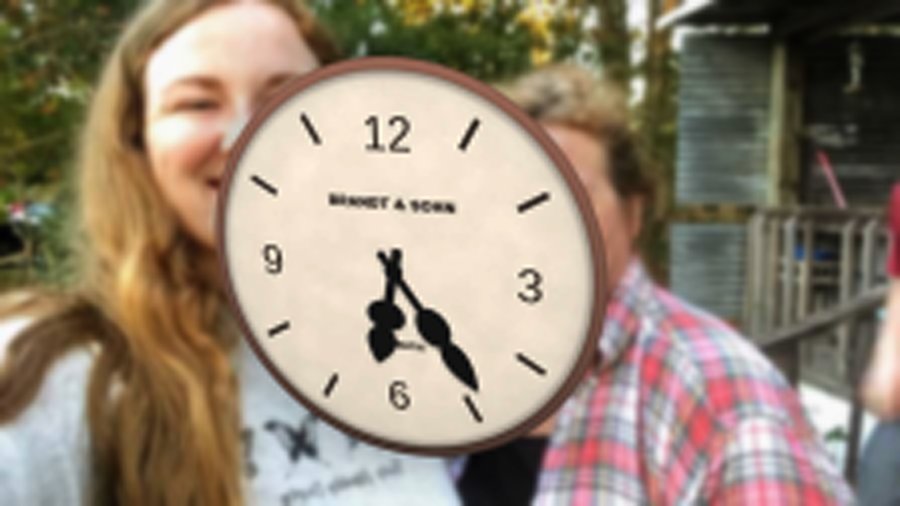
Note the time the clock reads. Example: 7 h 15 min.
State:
6 h 24 min
